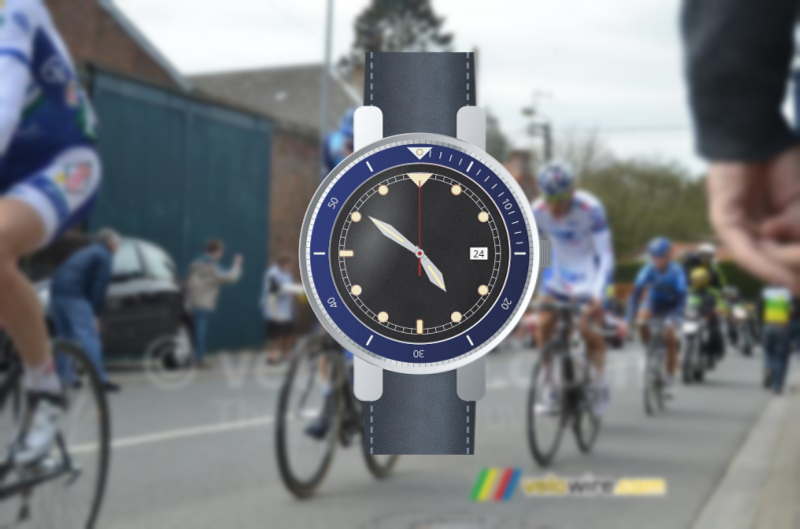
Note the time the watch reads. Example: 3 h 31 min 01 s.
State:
4 h 51 min 00 s
